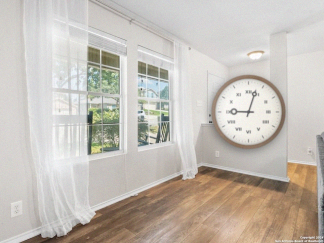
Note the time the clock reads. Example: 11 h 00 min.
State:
9 h 03 min
